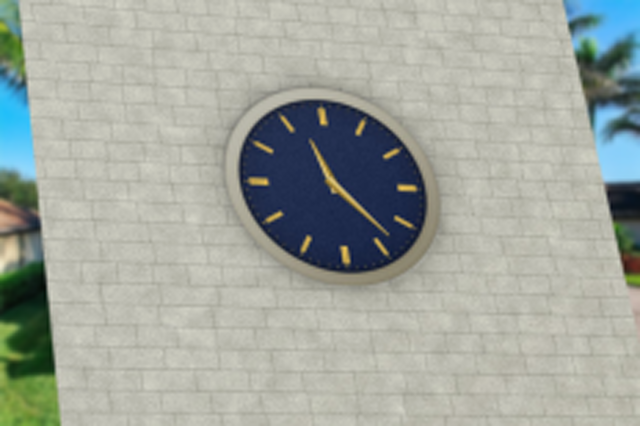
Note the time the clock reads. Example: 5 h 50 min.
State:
11 h 23 min
